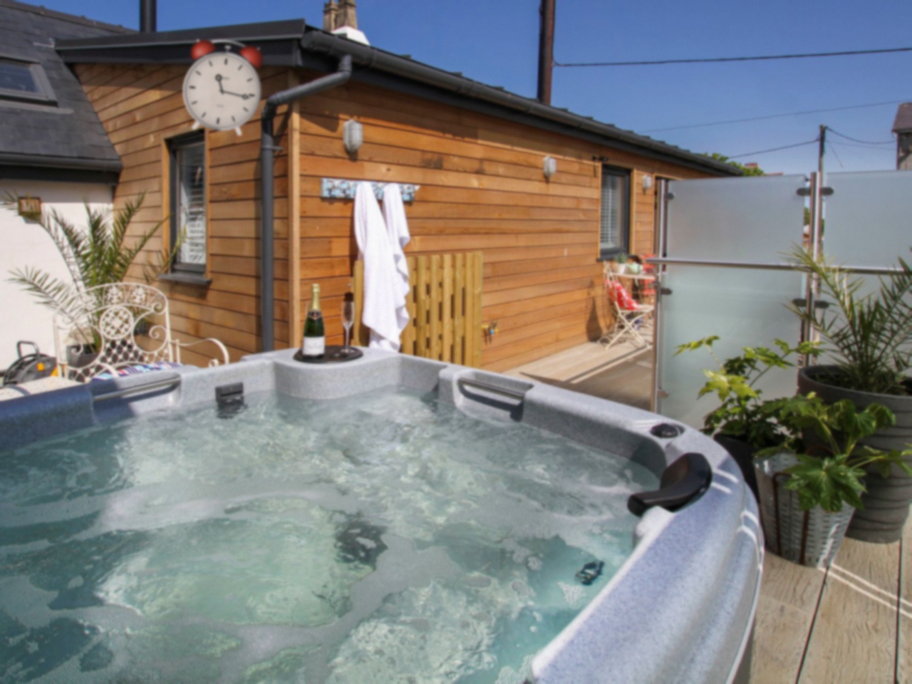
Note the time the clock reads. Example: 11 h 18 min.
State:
11 h 16 min
